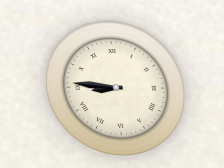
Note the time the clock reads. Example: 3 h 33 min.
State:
8 h 46 min
